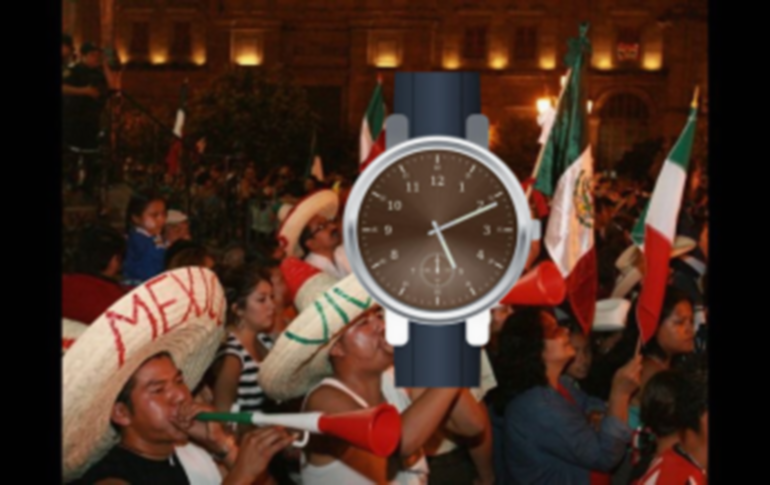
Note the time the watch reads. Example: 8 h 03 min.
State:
5 h 11 min
